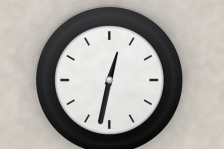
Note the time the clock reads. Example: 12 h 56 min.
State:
12 h 32 min
